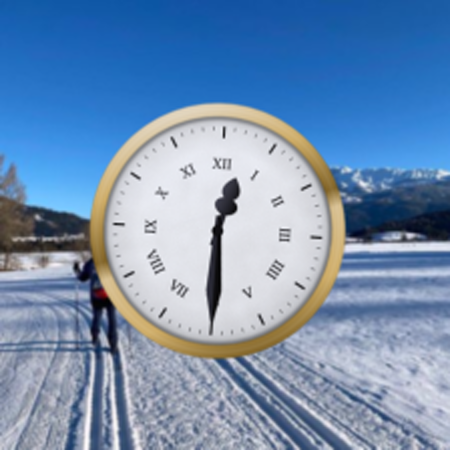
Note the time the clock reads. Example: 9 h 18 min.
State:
12 h 30 min
